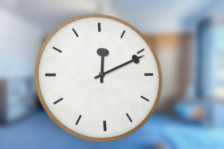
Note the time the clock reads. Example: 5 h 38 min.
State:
12 h 11 min
